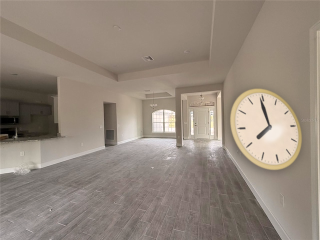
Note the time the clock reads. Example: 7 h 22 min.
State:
7 h 59 min
